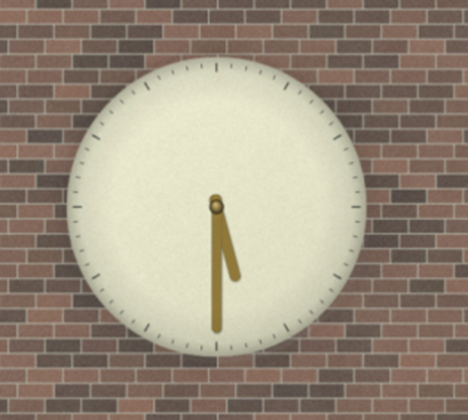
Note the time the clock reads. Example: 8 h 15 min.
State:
5 h 30 min
